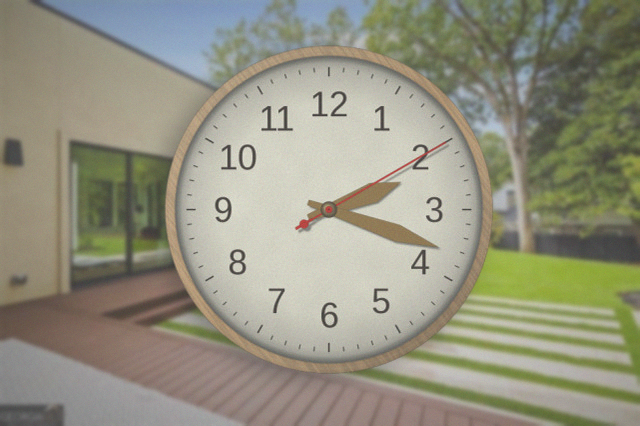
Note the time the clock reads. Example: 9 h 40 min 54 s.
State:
2 h 18 min 10 s
